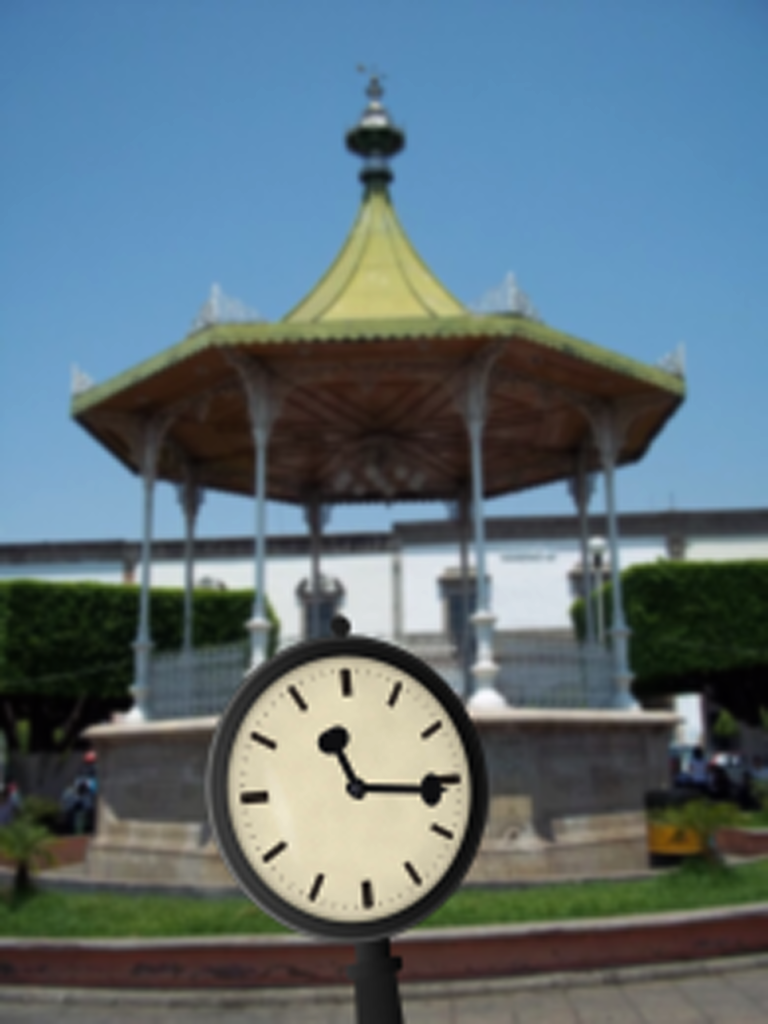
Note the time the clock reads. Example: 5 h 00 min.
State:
11 h 16 min
